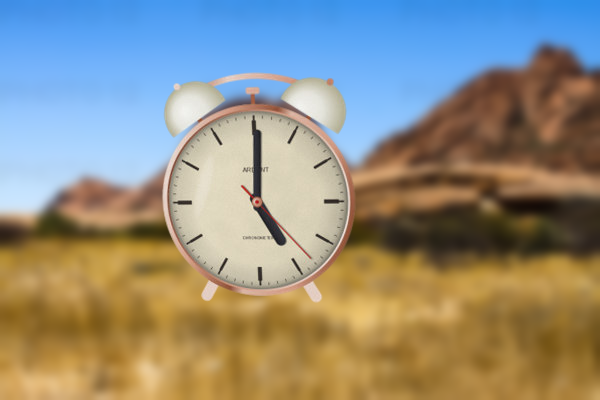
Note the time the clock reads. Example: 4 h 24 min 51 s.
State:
5 h 00 min 23 s
